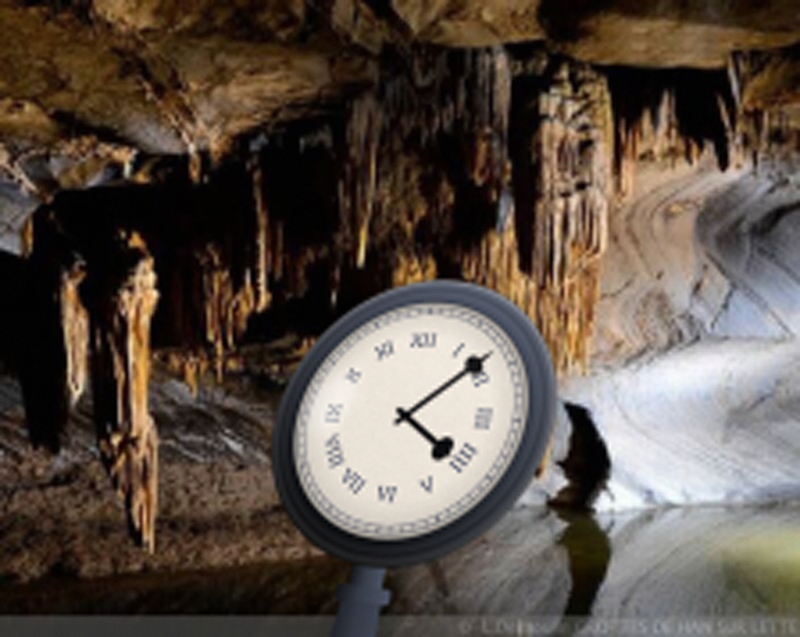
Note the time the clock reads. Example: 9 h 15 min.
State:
4 h 08 min
